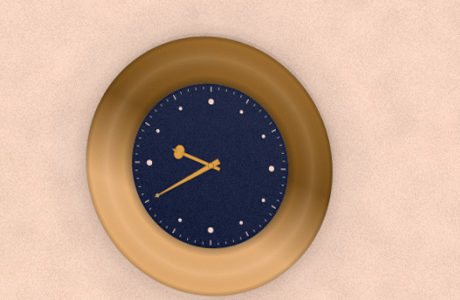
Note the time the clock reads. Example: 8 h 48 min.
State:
9 h 40 min
